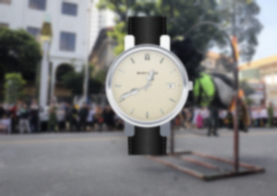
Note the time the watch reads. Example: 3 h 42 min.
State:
12 h 41 min
